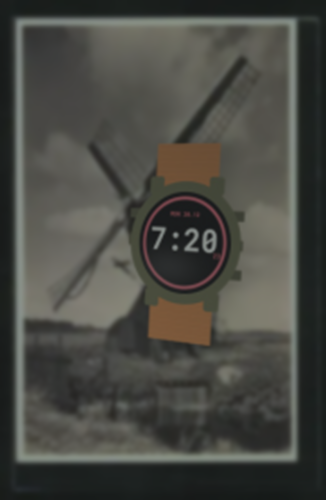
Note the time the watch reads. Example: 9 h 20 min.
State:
7 h 20 min
